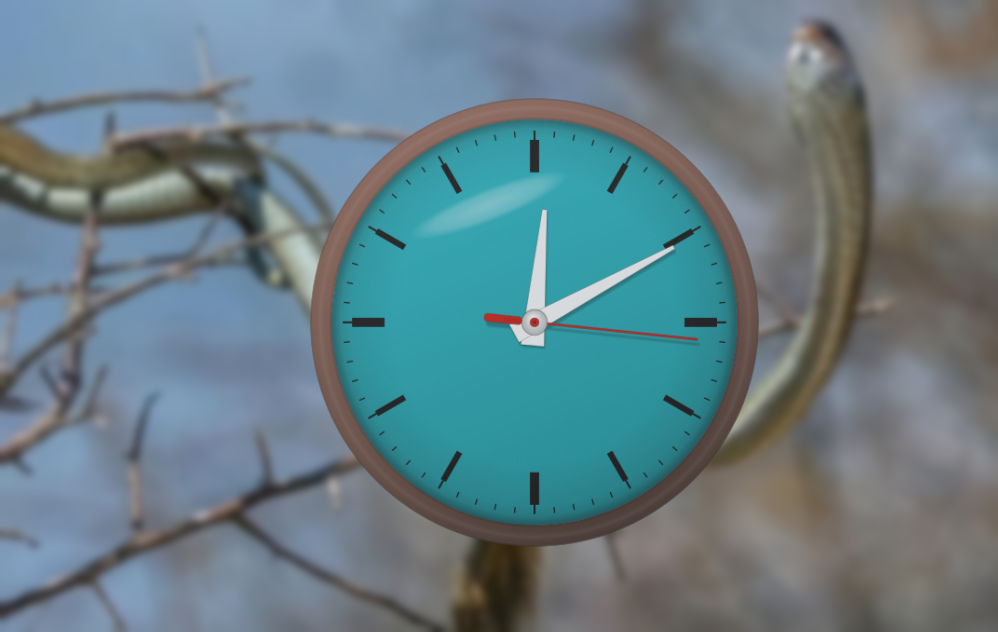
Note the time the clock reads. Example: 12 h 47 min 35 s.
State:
12 h 10 min 16 s
